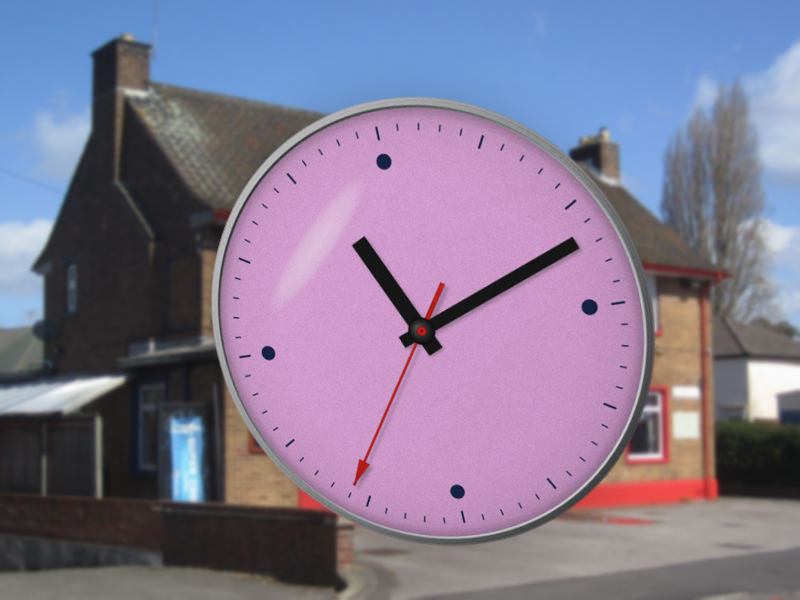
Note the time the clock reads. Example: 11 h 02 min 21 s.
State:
11 h 11 min 36 s
